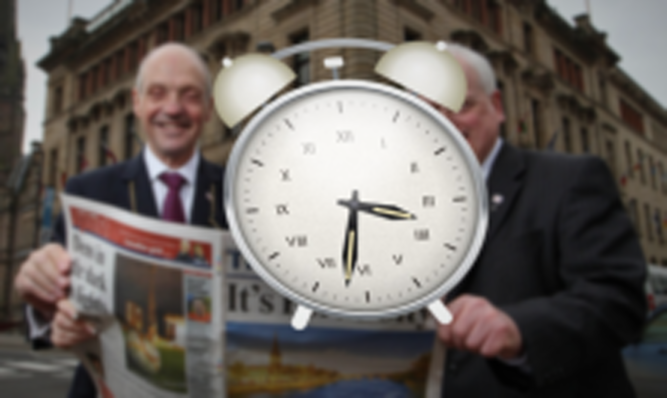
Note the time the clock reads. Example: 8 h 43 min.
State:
3 h 32 min
